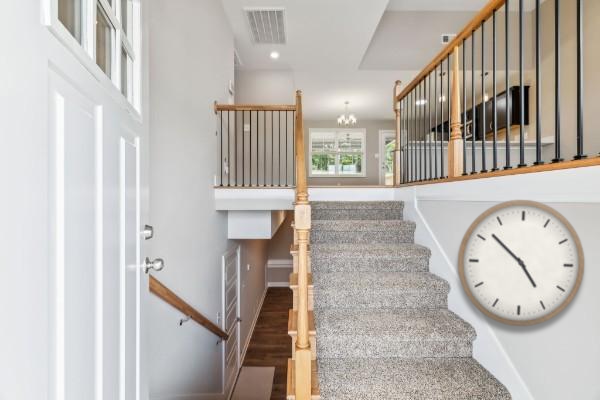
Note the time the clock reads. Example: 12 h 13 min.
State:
4 h 52 min
